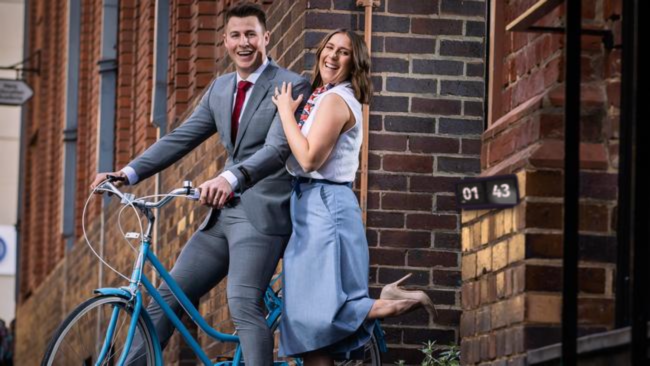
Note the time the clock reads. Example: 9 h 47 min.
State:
1 h 43 min
